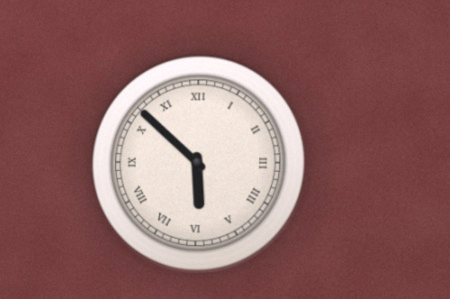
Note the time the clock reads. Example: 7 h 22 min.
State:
5 h 52 min
